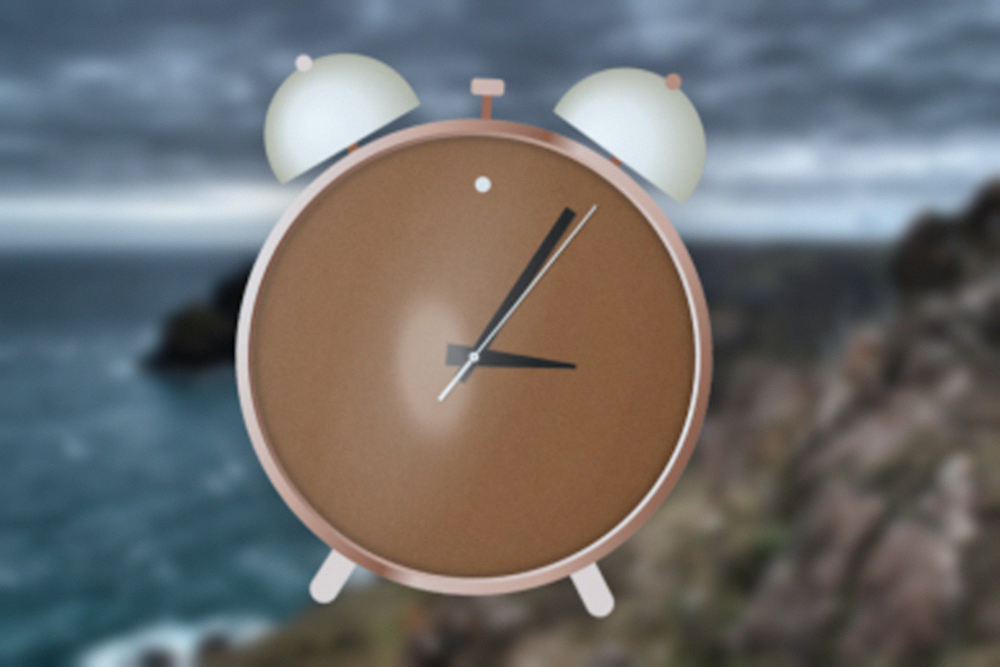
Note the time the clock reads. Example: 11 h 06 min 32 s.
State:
3 h 05 min 06 s
